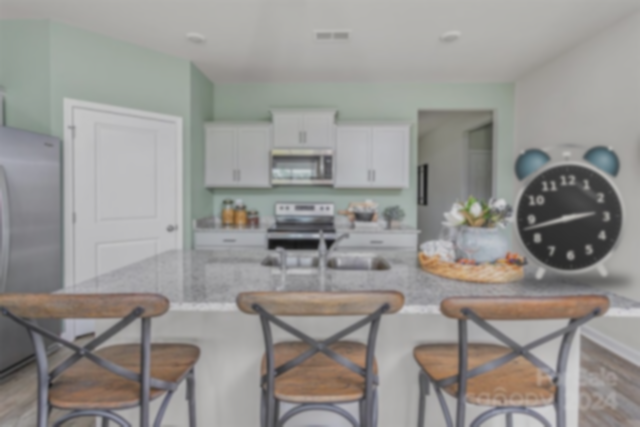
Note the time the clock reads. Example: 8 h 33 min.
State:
2 h 43 min
